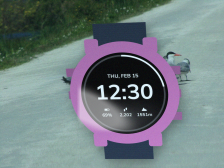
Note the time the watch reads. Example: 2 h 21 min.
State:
12 h 30 min
